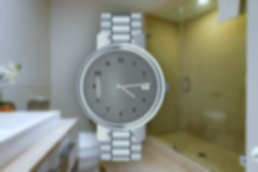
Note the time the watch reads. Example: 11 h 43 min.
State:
4 h 14 min
